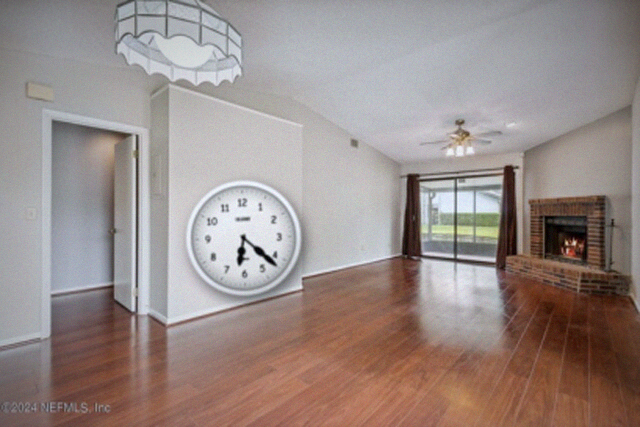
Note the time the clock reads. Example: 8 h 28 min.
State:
6 h 22 min
